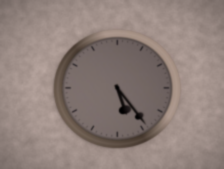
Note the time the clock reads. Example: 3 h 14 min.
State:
5 h 24 min
